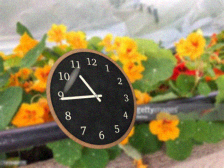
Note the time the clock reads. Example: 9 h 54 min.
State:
10 h 44 min
